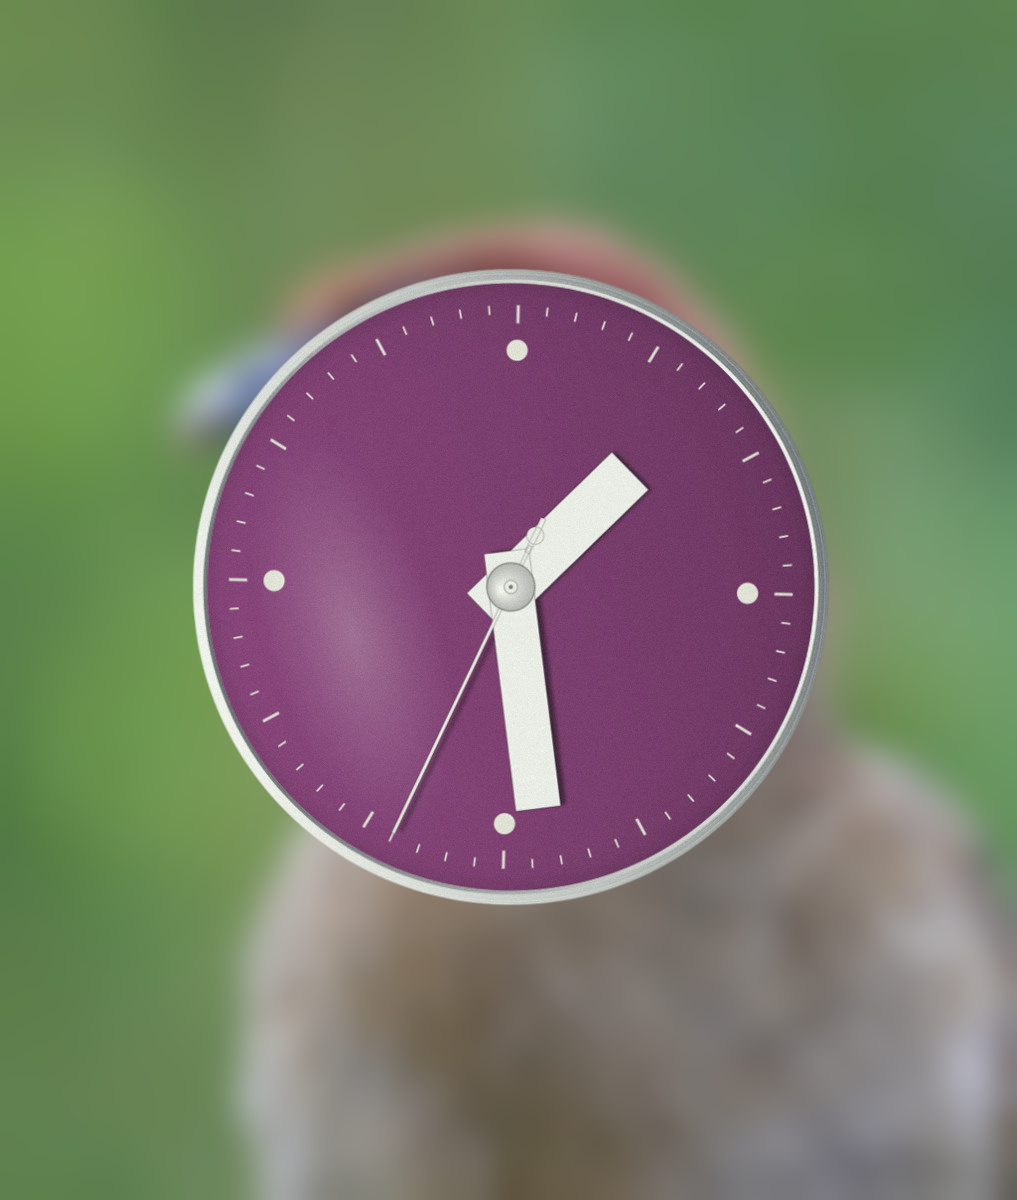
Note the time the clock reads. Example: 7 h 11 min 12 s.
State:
1 h 28 min 34 s
